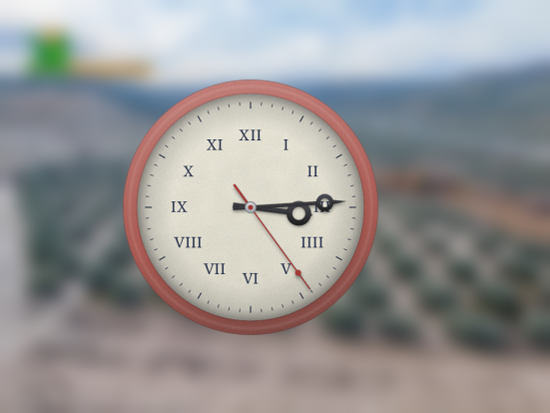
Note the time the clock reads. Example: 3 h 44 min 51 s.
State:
3 h 14 min 24 s
